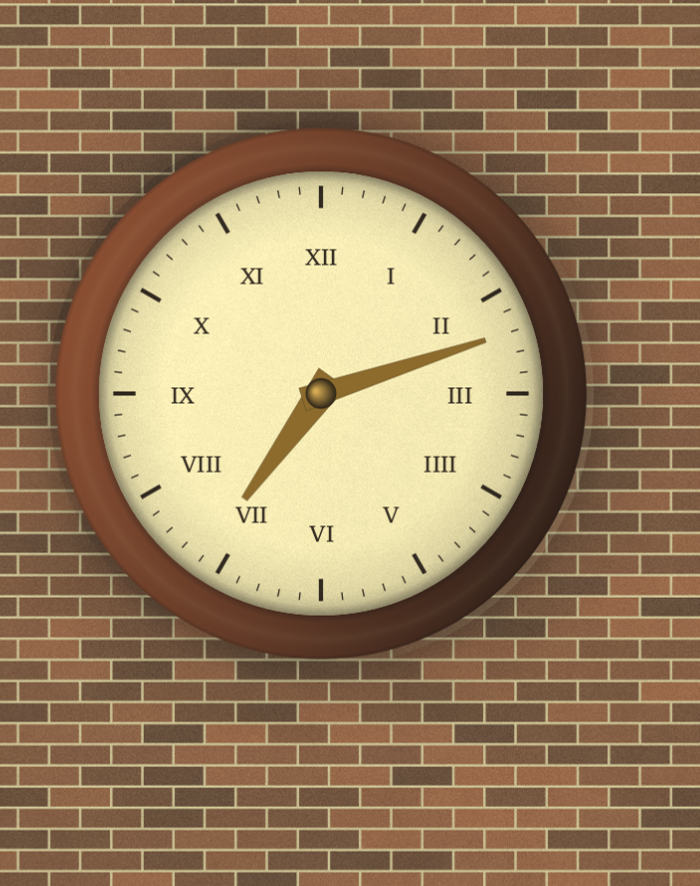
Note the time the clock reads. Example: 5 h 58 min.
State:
7 h 12 min
